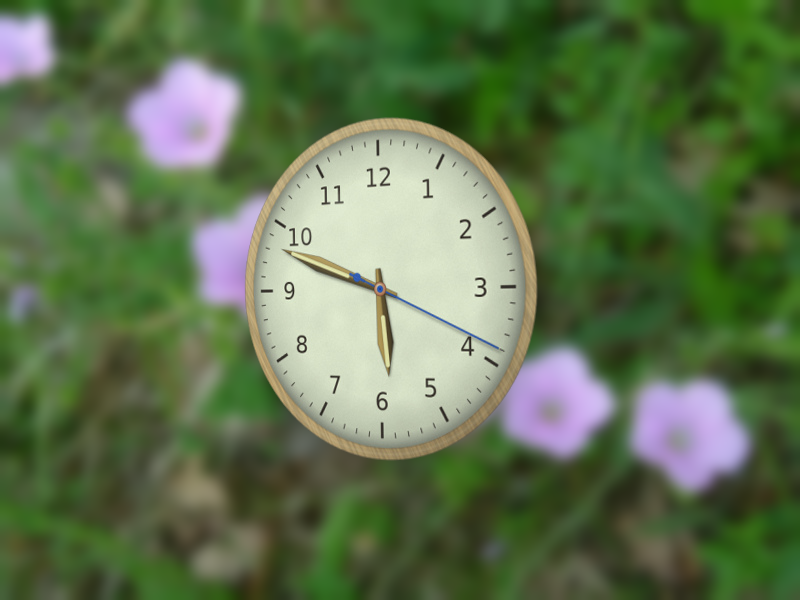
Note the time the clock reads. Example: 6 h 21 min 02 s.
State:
5 h 48 min 19 s
